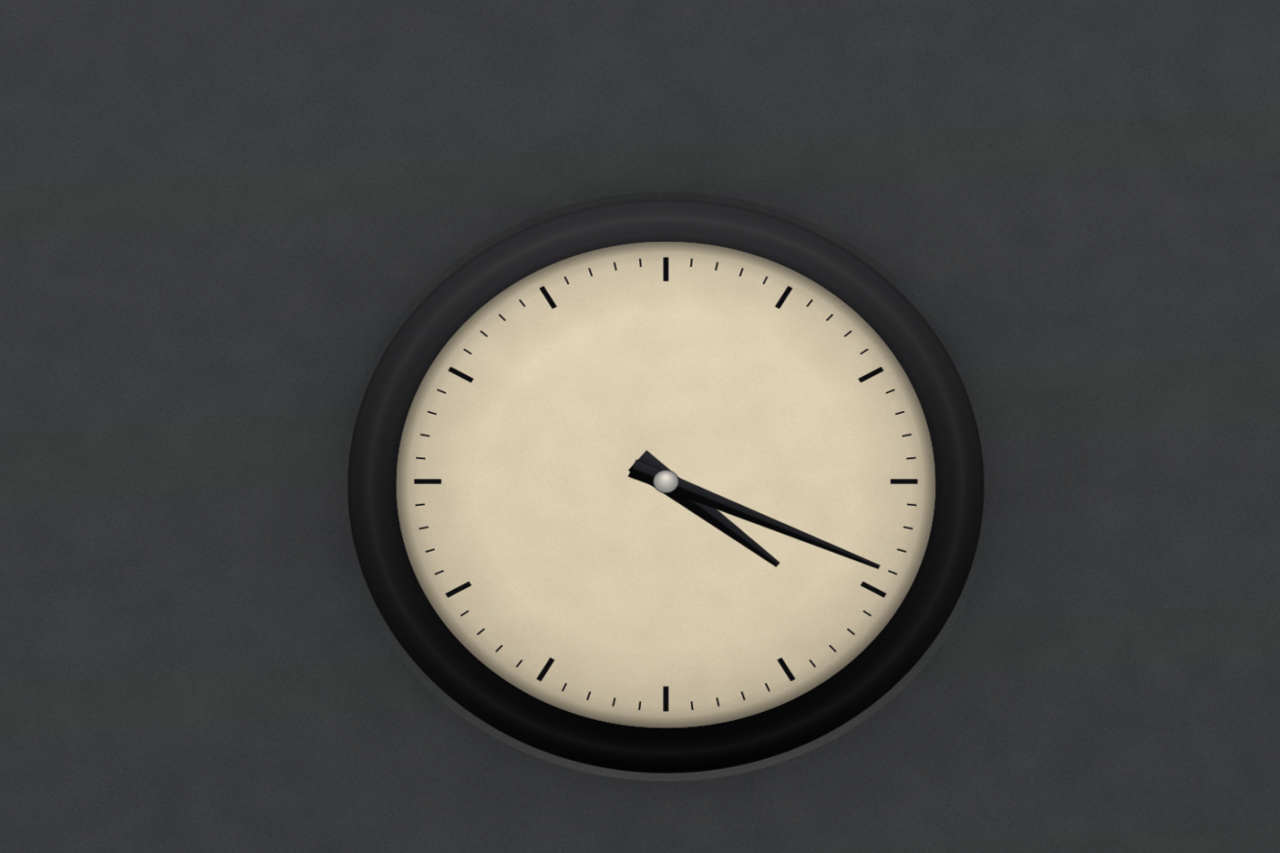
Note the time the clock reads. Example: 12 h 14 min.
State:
4 h 19 min
